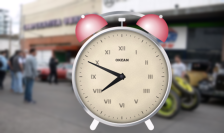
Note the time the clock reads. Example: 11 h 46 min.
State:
7 h 49 min
